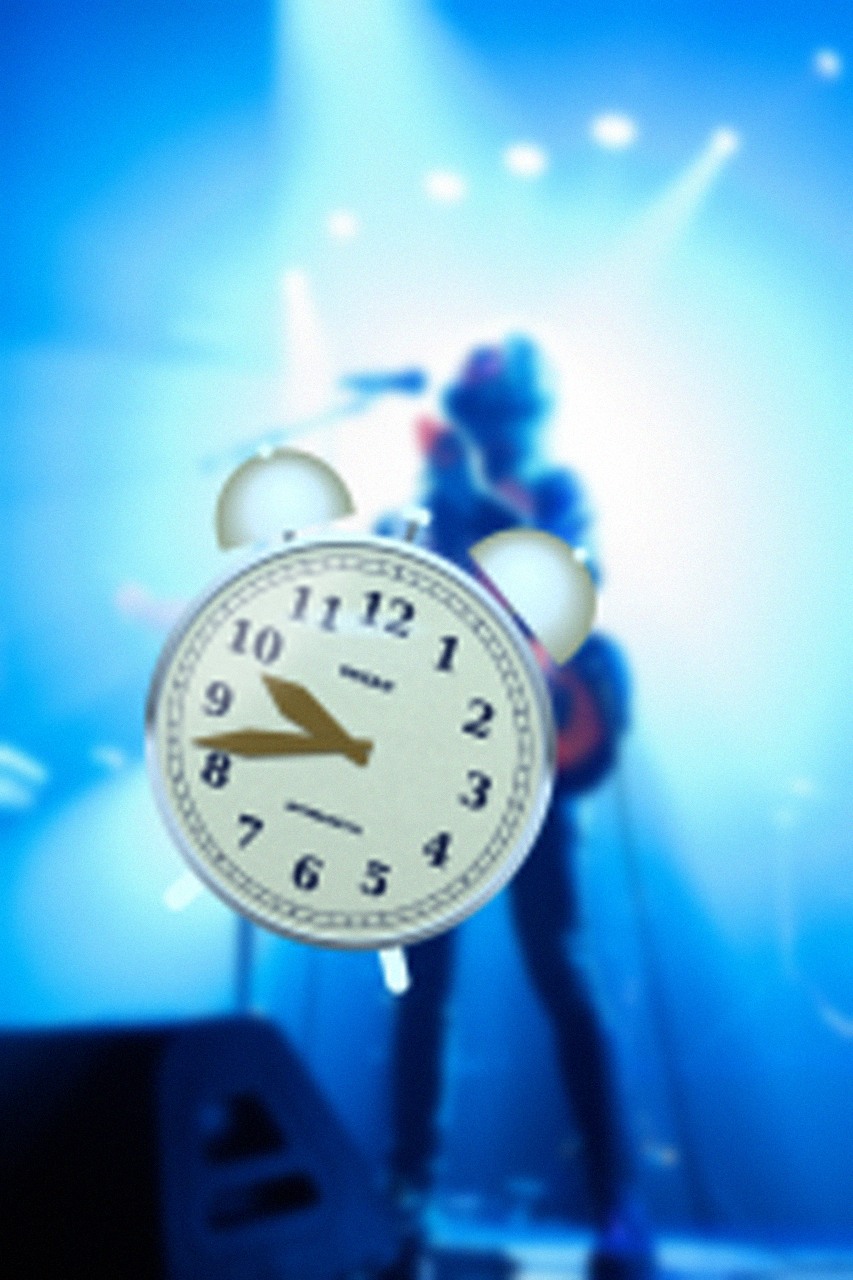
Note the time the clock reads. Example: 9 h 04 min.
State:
9 h 42 min
